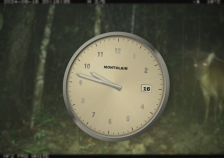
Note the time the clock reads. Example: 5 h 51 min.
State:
9 h 47 min
